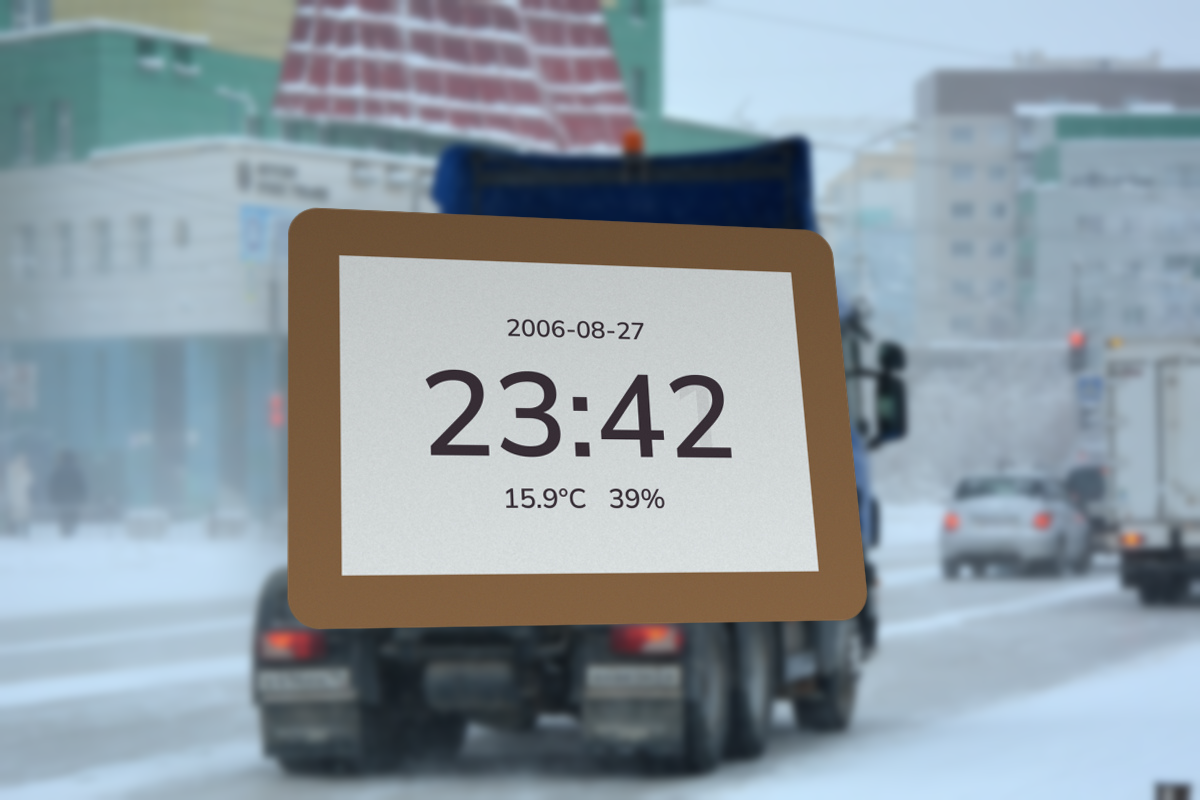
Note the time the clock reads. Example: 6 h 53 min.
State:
23 h 42 min
